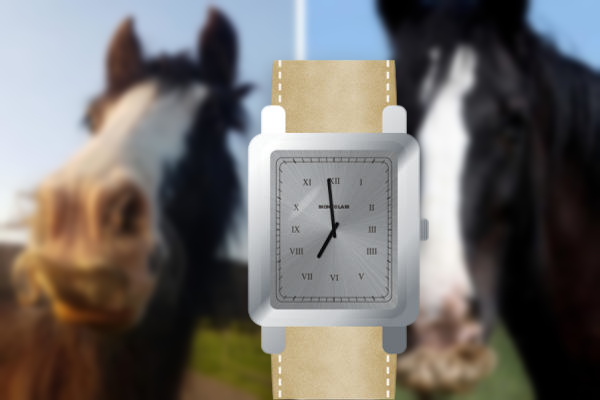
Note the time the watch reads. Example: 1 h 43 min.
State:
6 h 59 min
